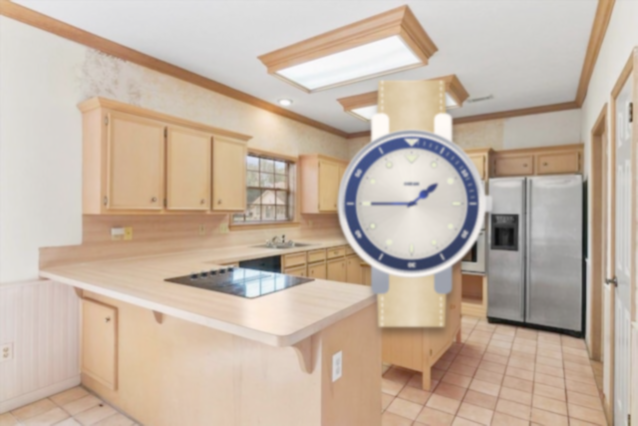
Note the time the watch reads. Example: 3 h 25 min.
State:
1 h 45 min
